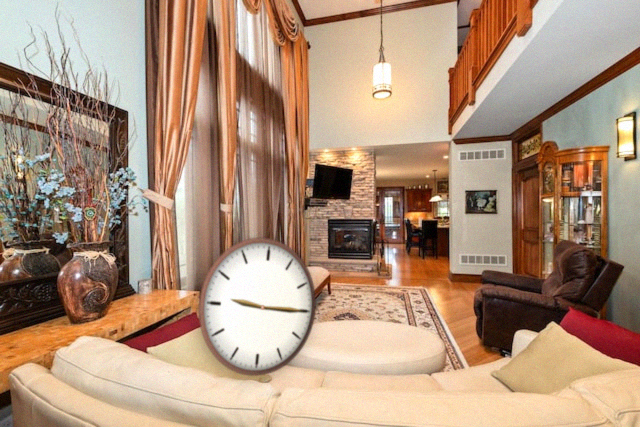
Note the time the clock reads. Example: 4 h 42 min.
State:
9 h 15 min
